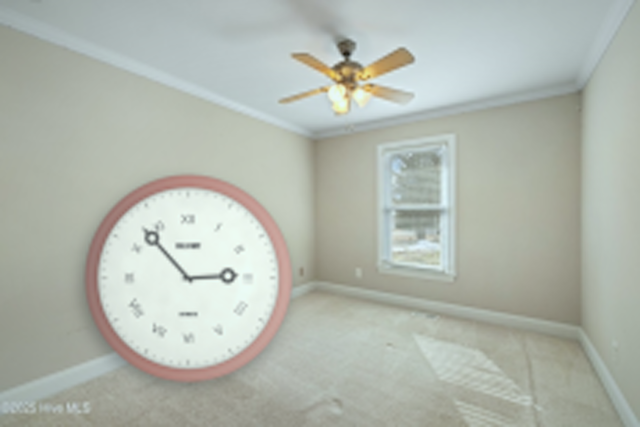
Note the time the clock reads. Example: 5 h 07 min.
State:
2 h 53 min
